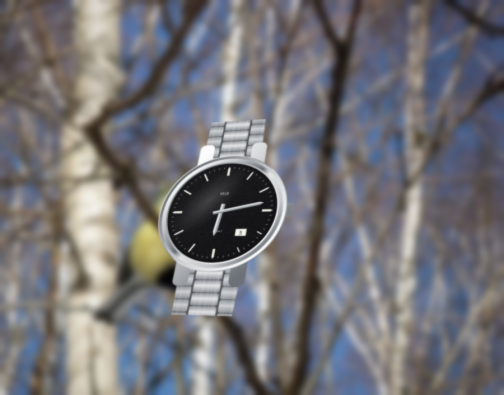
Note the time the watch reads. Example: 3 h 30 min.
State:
6 h 13 min
